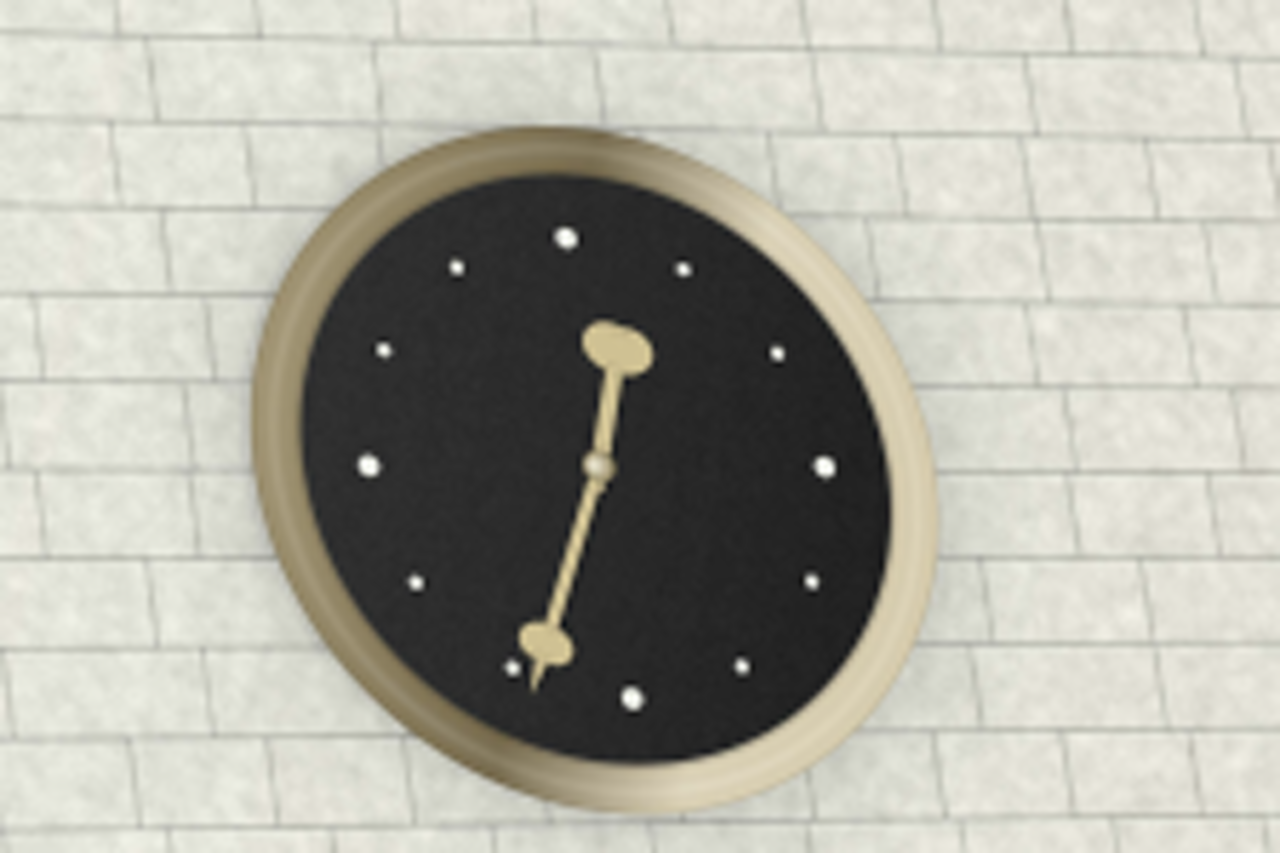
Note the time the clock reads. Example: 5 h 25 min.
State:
12 h 34 min
